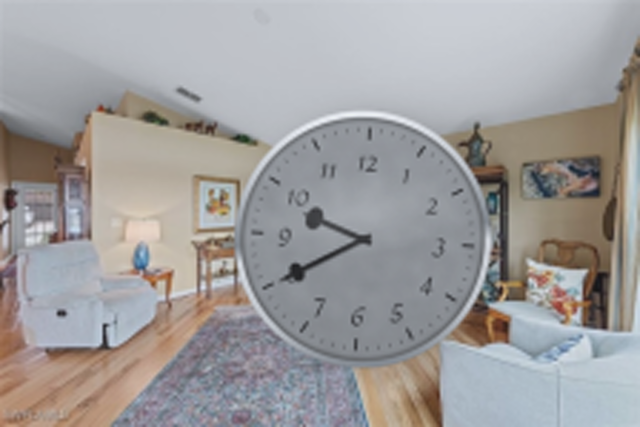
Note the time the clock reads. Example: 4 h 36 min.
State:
9 h 40 min
